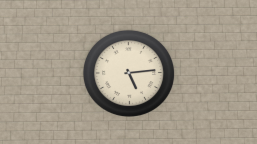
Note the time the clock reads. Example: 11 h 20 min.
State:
5 h 14 min
